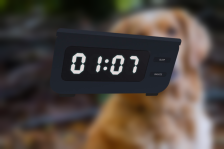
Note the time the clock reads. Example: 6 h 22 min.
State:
1 h 07 min
